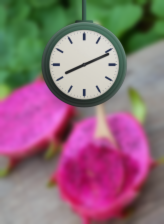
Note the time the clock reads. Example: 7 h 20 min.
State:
8 h 11 min
